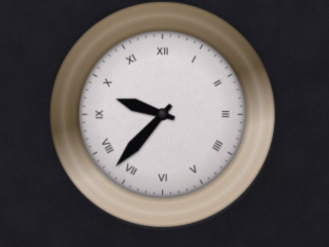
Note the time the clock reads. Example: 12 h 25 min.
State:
9 h 37 min
